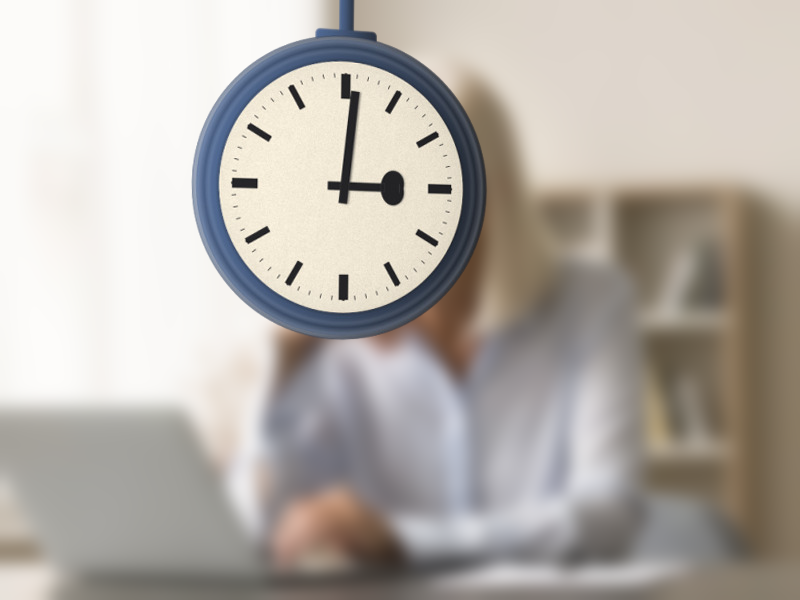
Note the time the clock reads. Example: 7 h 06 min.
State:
3 h 01 min
